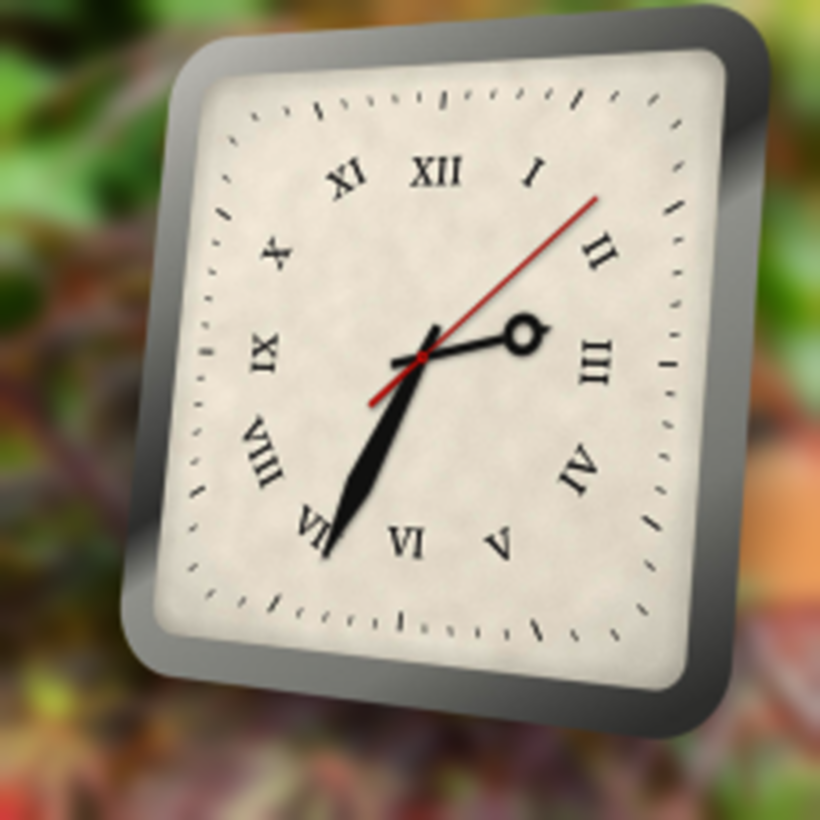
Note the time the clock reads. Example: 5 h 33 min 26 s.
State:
2 h 34 min 08 s
